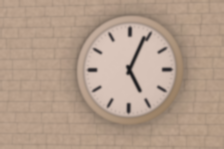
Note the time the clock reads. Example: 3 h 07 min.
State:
5 h 04 min
